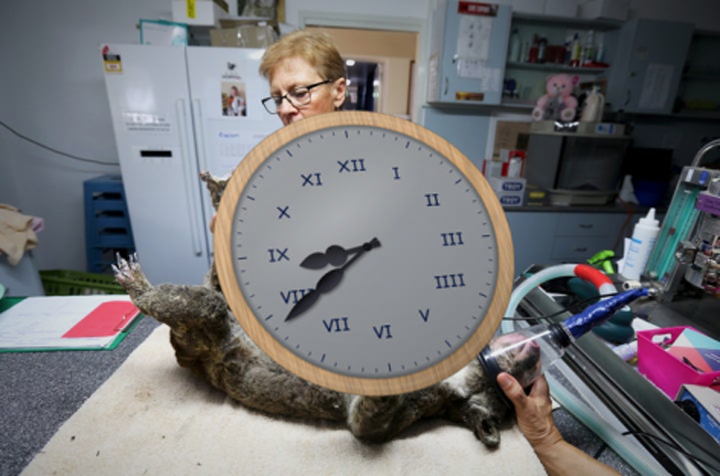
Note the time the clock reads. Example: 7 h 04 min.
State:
8 h 39 min
